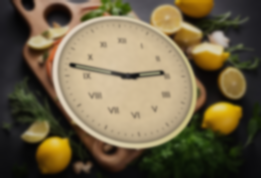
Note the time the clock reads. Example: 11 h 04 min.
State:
2 h 47 min
